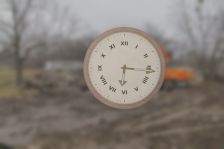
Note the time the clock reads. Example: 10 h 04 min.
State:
6 h 16 min
